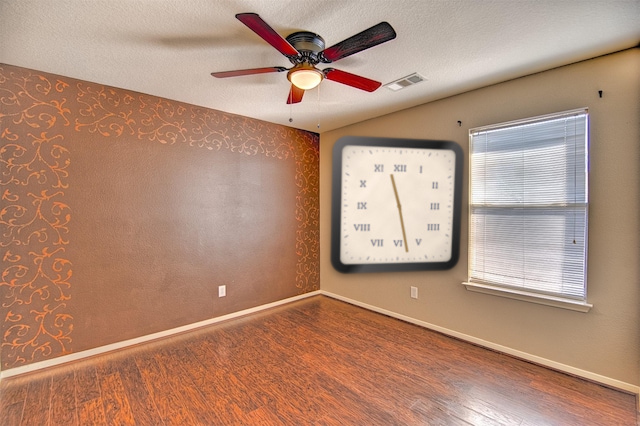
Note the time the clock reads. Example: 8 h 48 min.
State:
11 h 28 min
